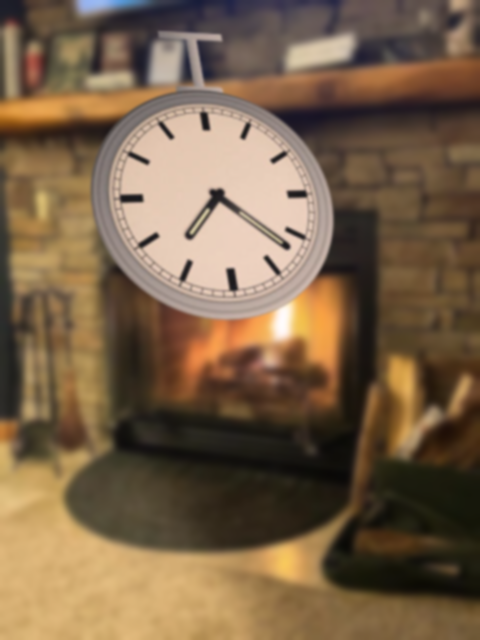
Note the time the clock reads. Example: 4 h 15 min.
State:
7 h 22 min
